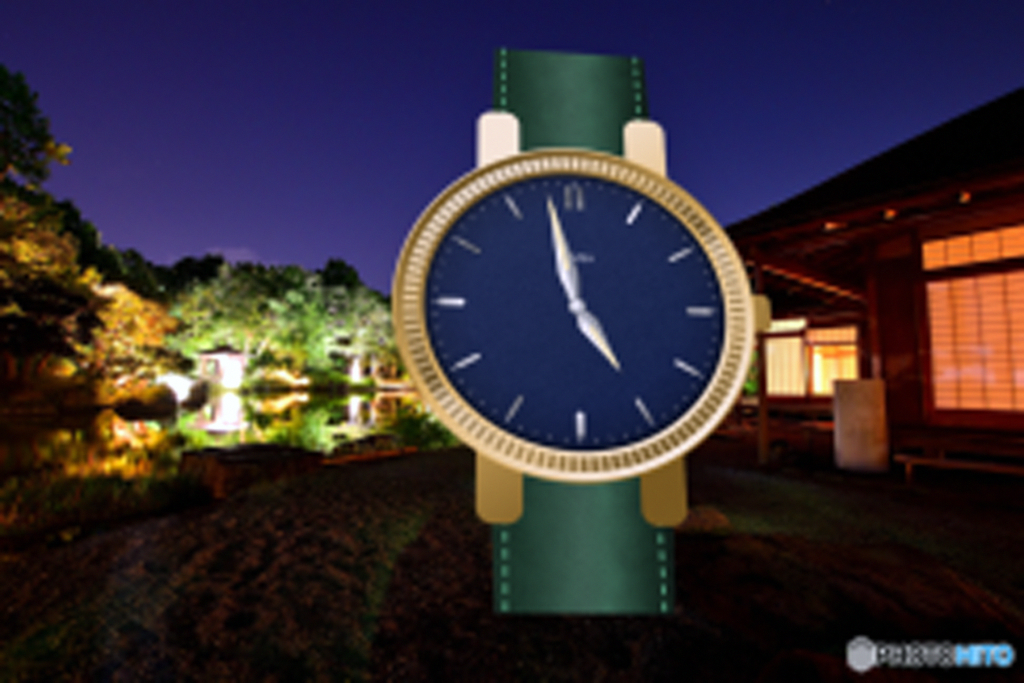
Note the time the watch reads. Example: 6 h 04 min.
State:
4 h 58 min
